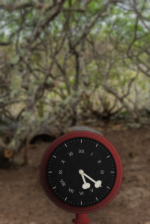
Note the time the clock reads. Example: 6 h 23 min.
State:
5 h 21 min
